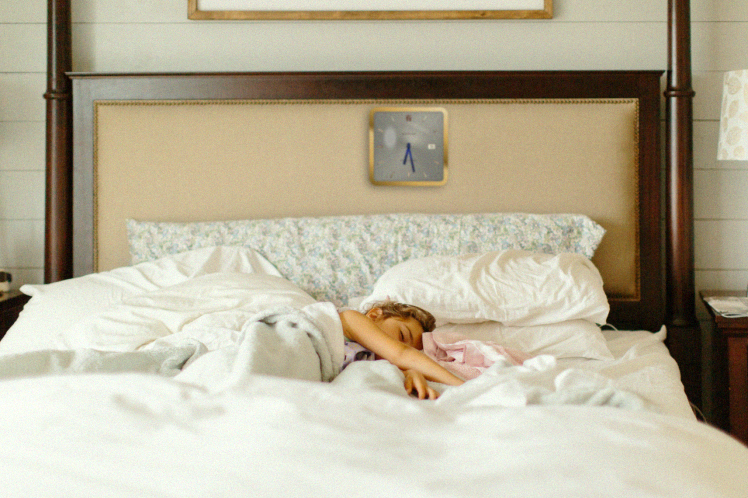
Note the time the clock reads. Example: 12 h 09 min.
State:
6 h 28 min
